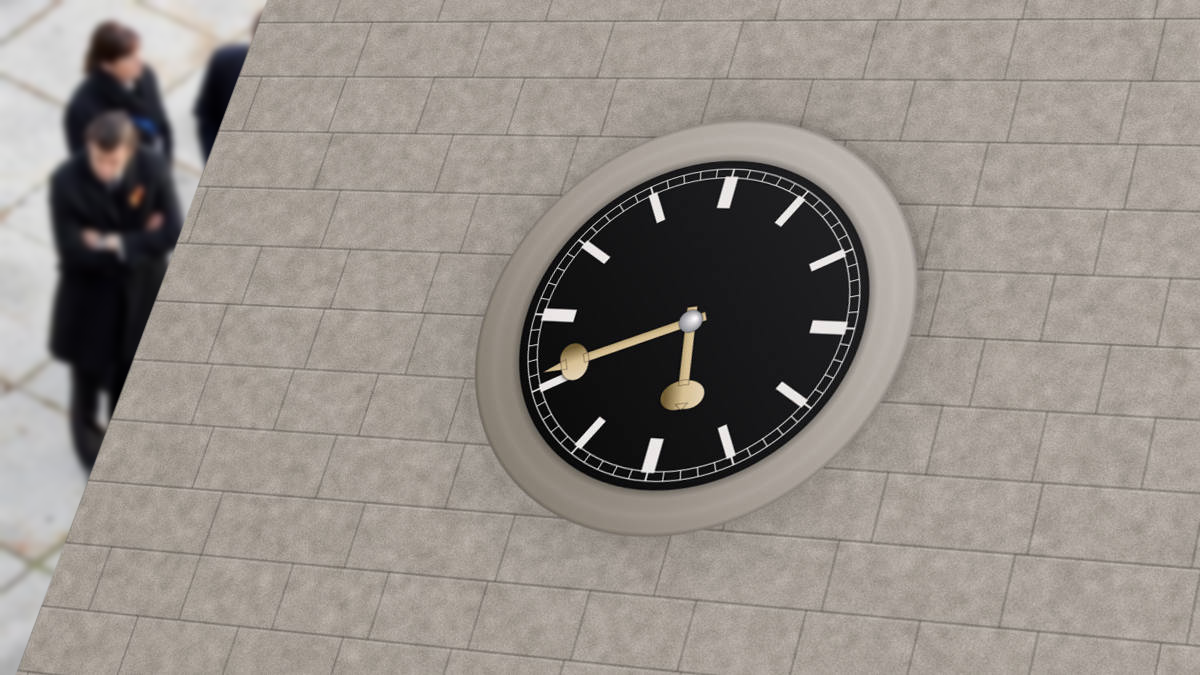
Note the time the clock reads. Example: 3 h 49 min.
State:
5 h 41 min
